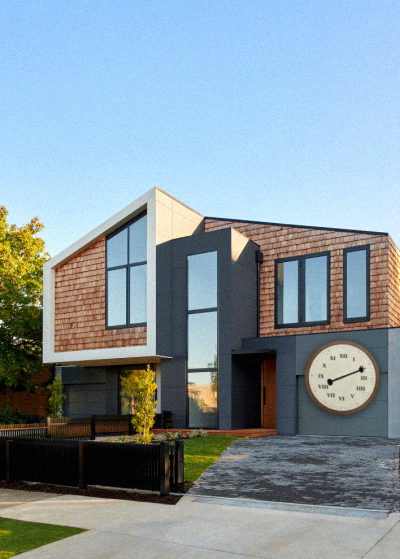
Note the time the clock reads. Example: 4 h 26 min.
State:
8 h 11 min
